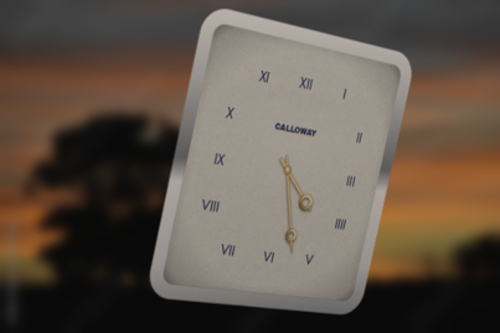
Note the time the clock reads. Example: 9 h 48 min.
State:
4 h 27 min
